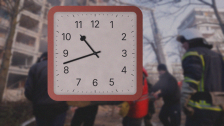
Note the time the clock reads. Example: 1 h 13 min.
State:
10 h 42 min
